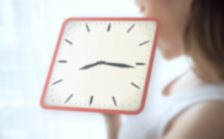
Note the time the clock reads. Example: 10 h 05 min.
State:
8 h 16 min
